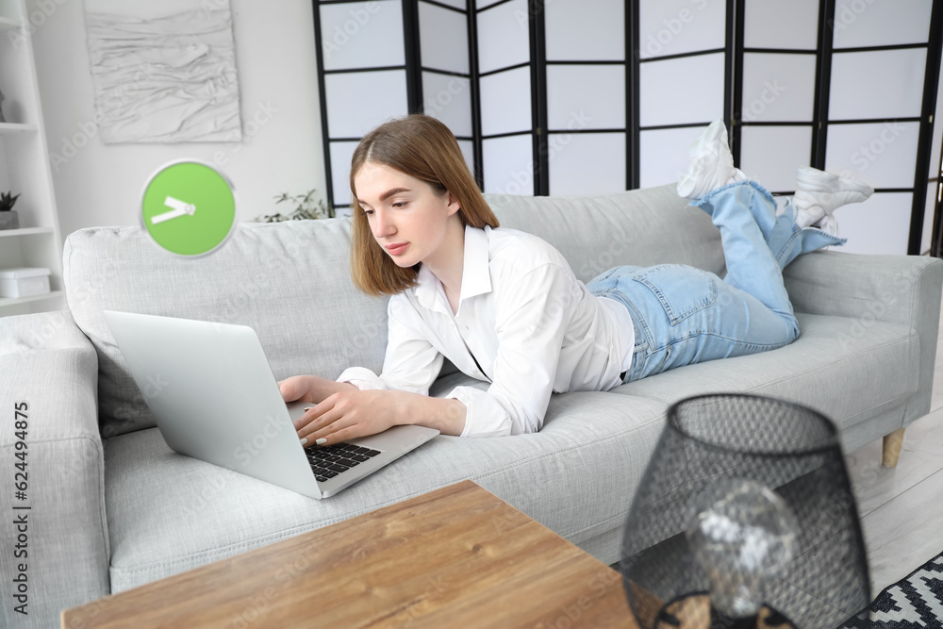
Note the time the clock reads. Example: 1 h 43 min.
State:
9 h 42 min
